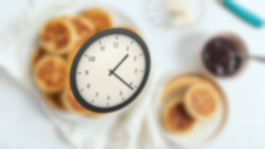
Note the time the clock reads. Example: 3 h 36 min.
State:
1 h 21 min
